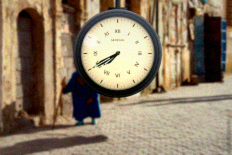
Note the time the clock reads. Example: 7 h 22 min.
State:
7 h 40 min
